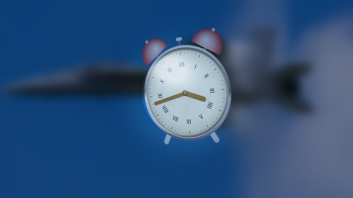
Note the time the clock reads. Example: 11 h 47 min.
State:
3 h 43 min
